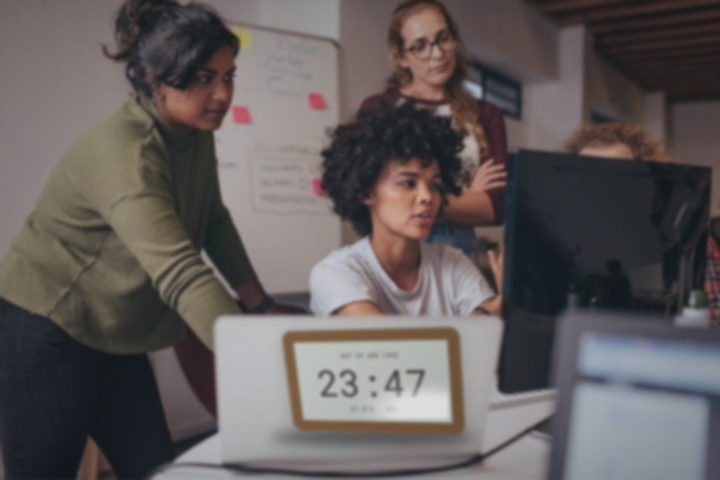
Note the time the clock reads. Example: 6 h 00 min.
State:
23 h 47 min
